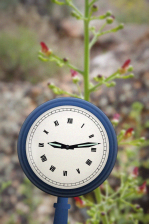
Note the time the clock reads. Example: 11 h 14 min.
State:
9 h 13 min
